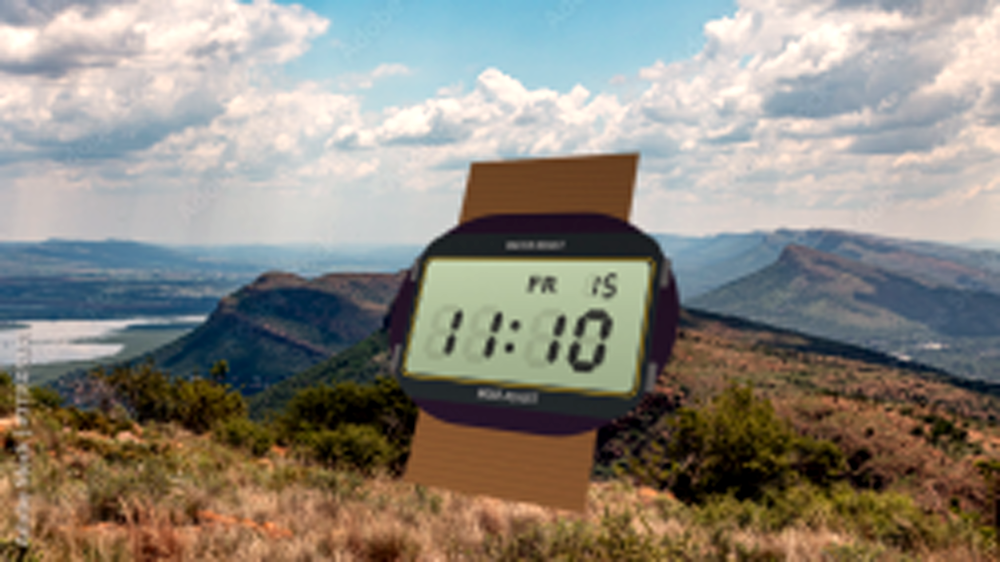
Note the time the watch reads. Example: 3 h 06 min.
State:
11 h 10 min
